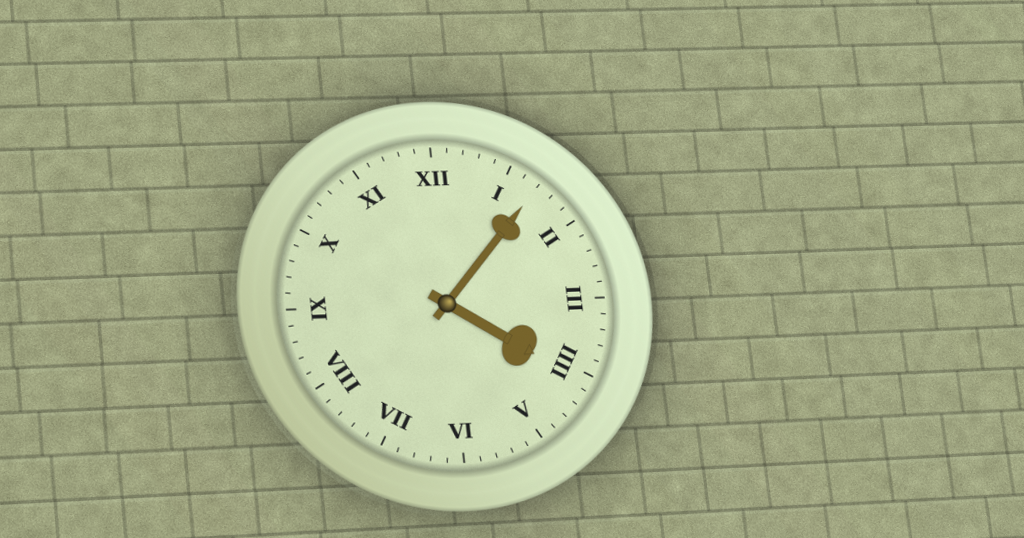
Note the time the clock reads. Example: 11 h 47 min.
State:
4 h 07 min
